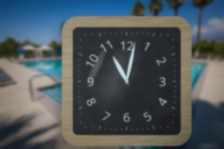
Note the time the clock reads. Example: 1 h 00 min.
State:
11 h 02 min
